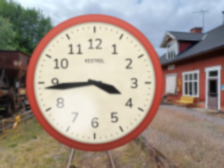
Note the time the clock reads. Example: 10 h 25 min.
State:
3 h 44 min
